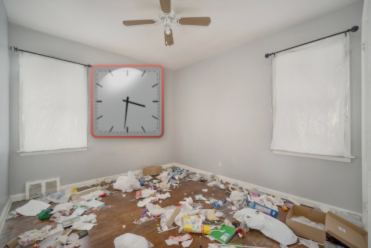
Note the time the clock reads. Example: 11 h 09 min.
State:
3 h 31 min
